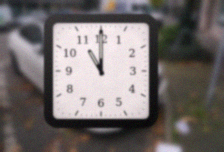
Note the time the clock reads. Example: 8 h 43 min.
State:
11 h 00 min
